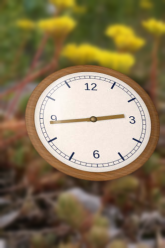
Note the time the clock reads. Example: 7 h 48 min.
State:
2 h 44 min
